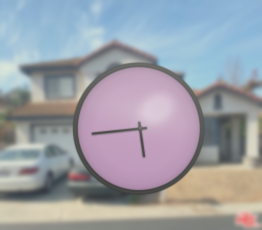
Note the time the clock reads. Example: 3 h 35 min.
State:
5 h 44 min
